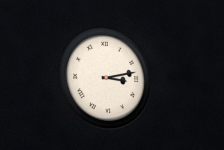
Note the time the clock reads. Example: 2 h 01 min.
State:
3 h 13 min
